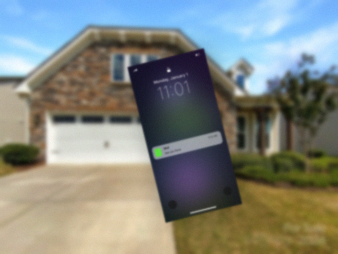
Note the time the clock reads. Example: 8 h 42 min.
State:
11 h 01 min
